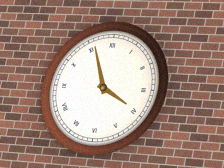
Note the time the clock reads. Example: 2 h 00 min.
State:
3 h 56 min
